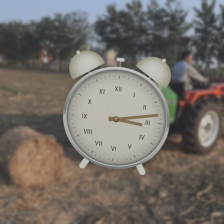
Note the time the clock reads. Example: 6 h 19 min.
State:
3 h 13 min
